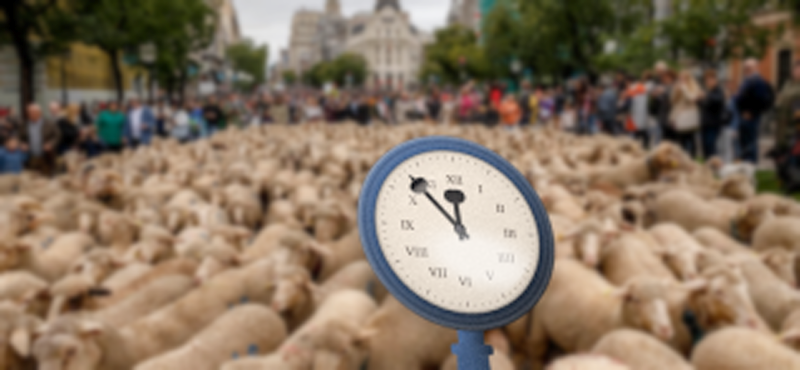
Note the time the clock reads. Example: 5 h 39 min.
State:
11 h 53 min
